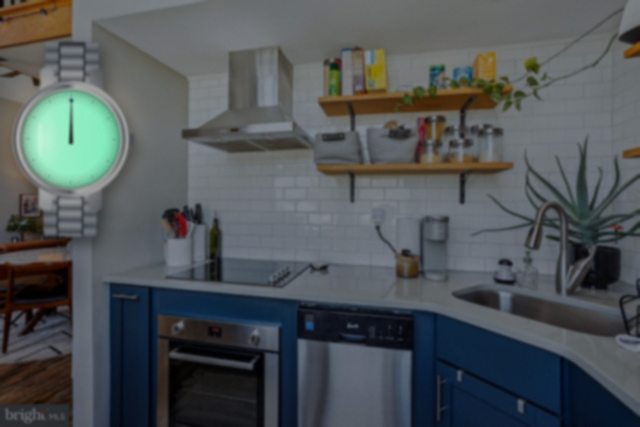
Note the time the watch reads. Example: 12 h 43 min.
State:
12 h 00 min
